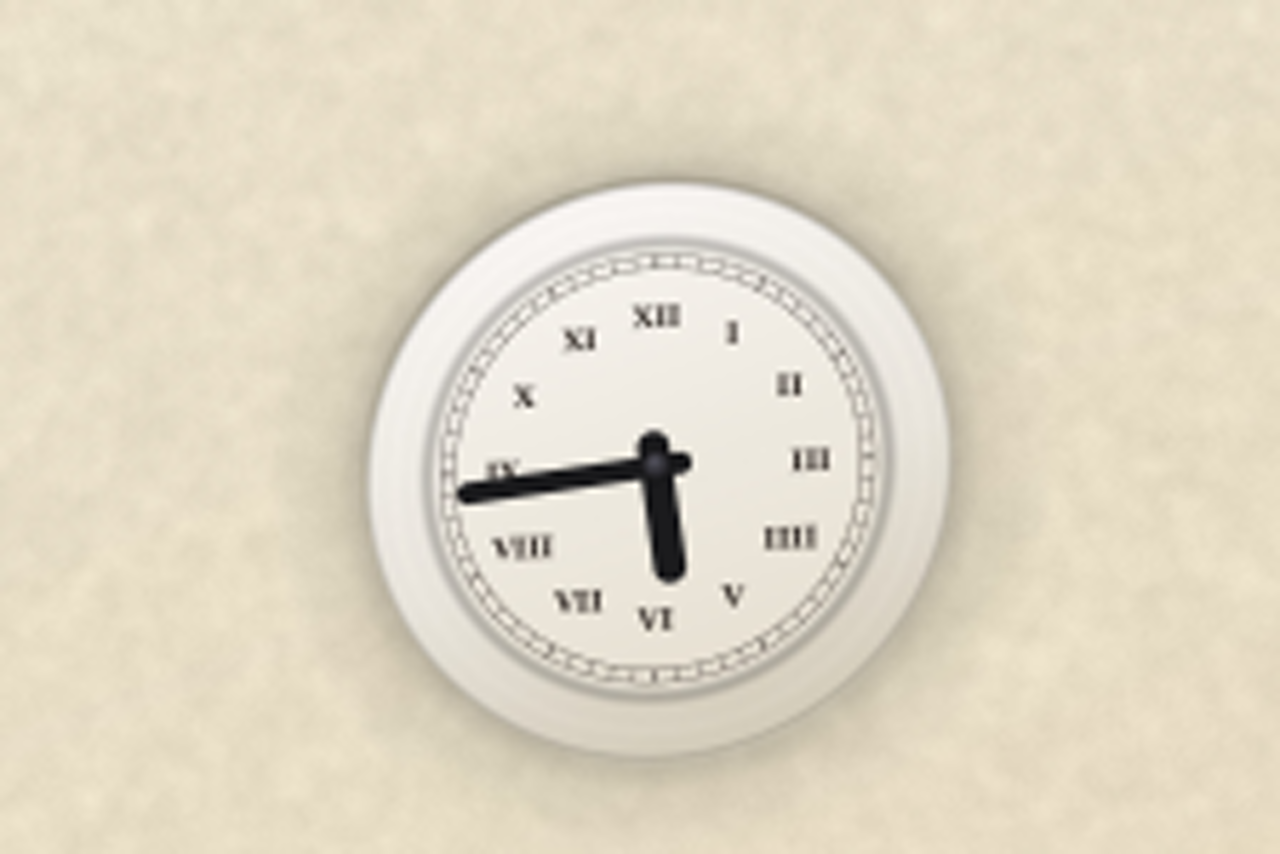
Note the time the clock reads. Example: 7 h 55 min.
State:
5 h 44 min
